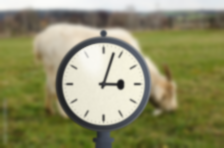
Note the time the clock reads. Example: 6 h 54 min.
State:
3 h 03 min
